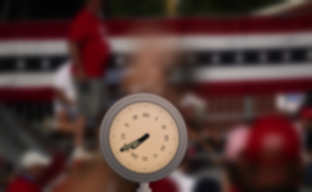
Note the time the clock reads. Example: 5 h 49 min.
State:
7 h 40 min
